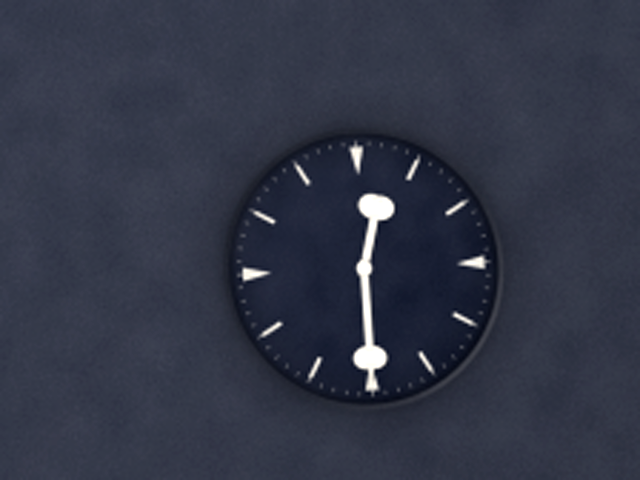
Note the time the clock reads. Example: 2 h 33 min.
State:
12 h 30 min
